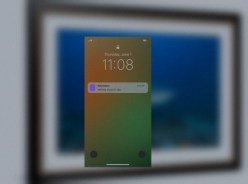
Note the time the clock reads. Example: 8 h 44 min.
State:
11 h 08 min
